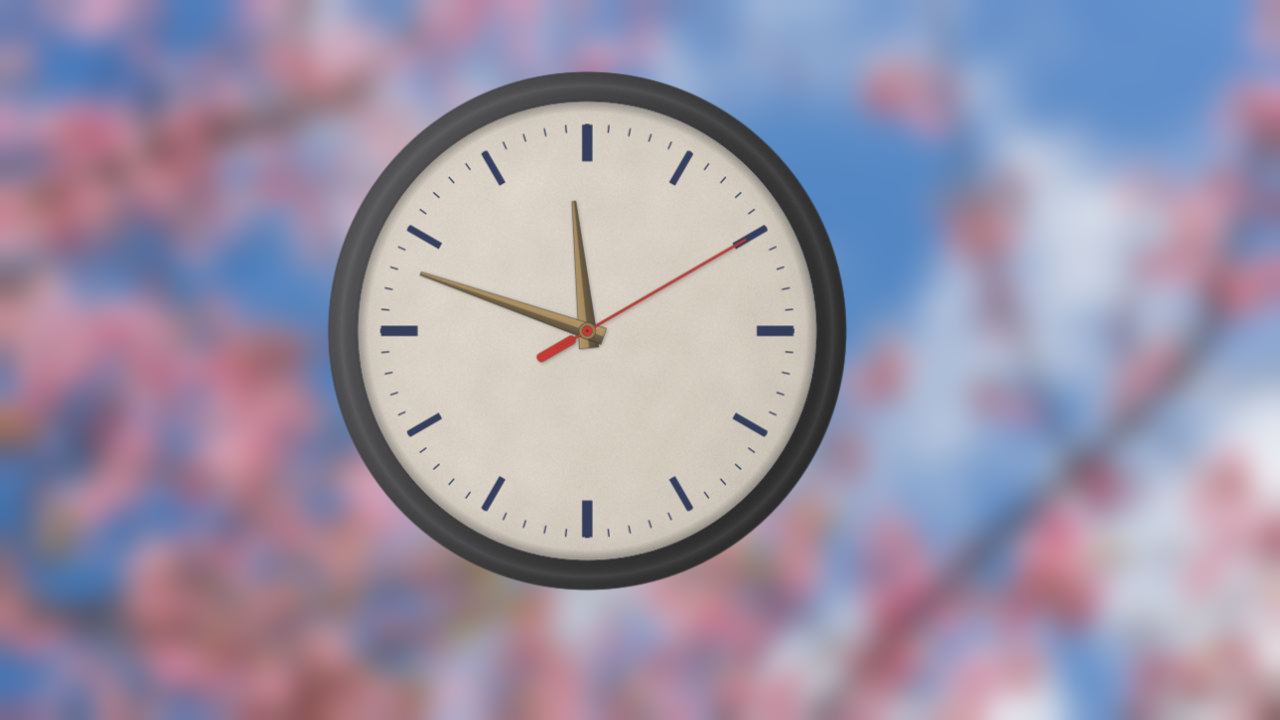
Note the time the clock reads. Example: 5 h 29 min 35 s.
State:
11 h 48 min 10 s
